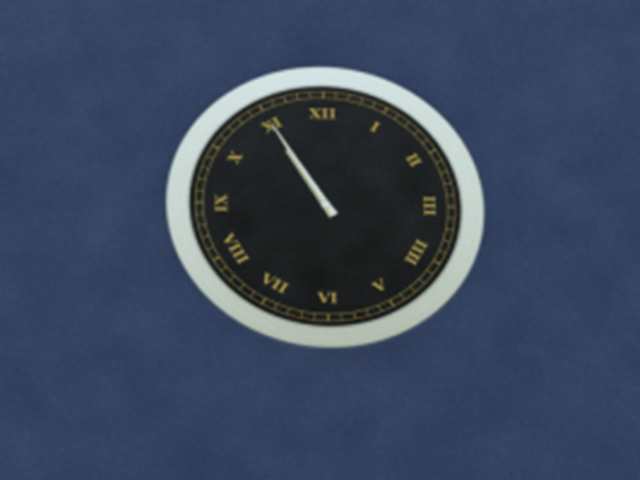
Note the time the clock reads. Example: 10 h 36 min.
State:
10 h 55 min
